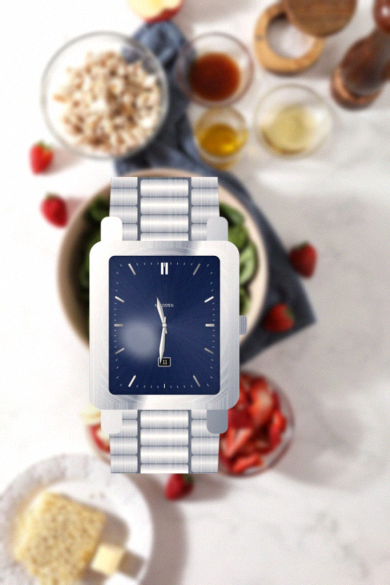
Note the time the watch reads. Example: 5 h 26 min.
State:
11 h 31 min
